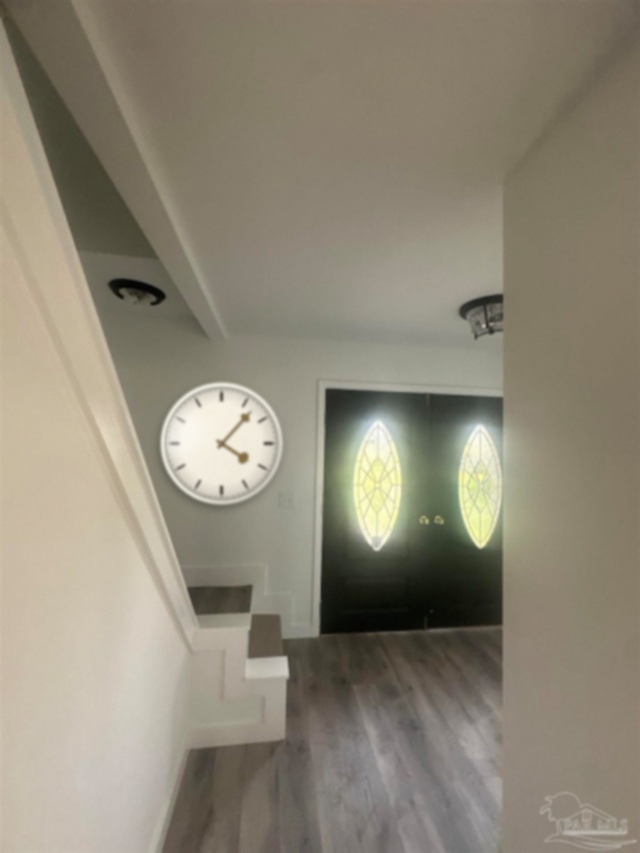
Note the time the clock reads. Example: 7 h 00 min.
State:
4 h 07 min
